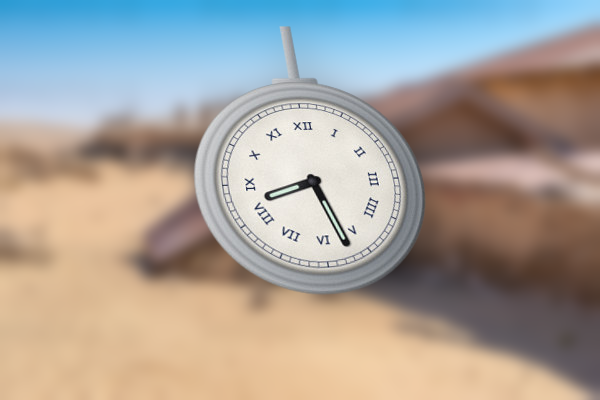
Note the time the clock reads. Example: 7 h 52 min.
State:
8 h 27 min
